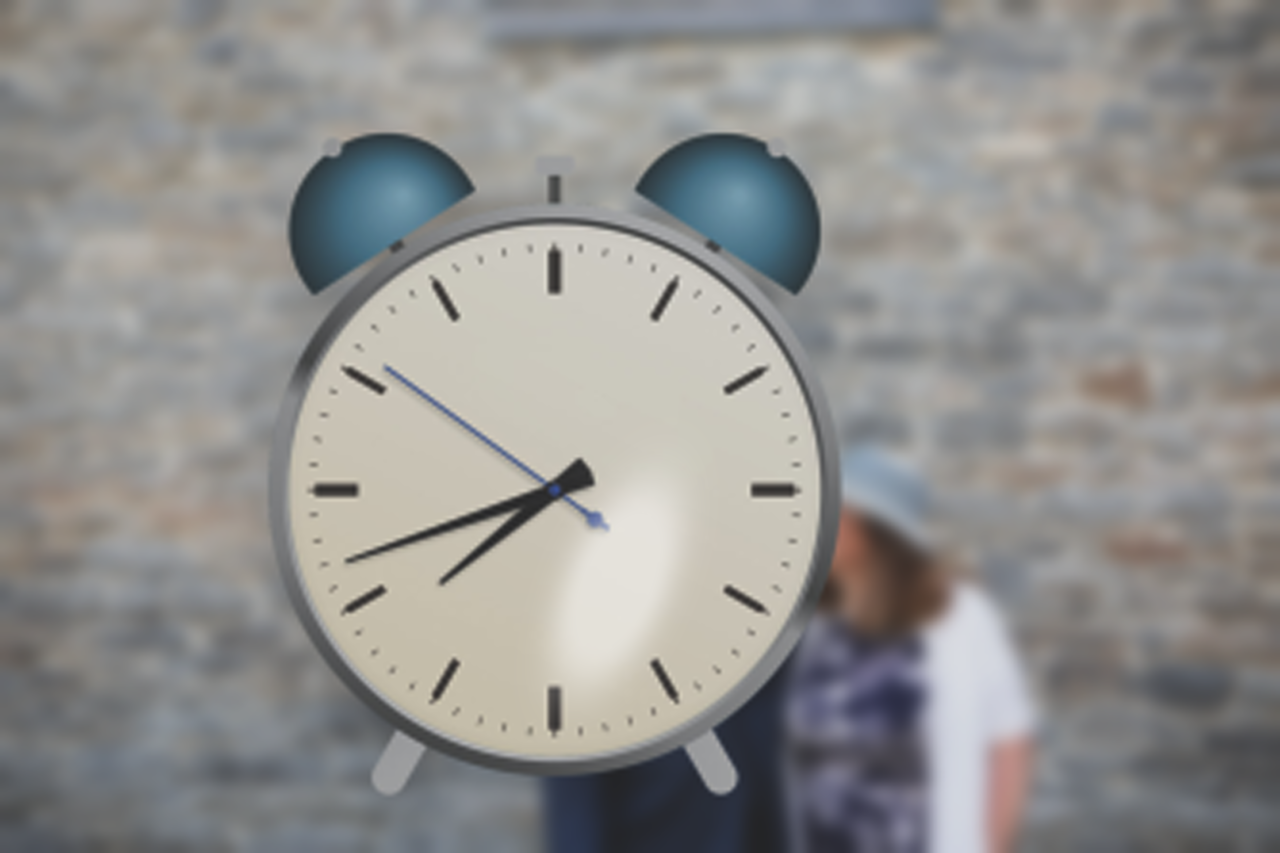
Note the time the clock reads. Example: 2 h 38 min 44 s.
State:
7 h 41 min 51 s
